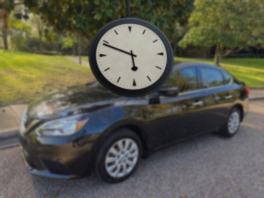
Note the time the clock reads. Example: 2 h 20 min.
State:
5 h 49 min
